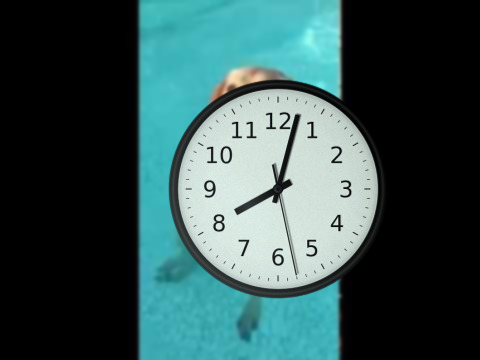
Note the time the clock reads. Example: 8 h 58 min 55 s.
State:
8 h 02 min 28 s
